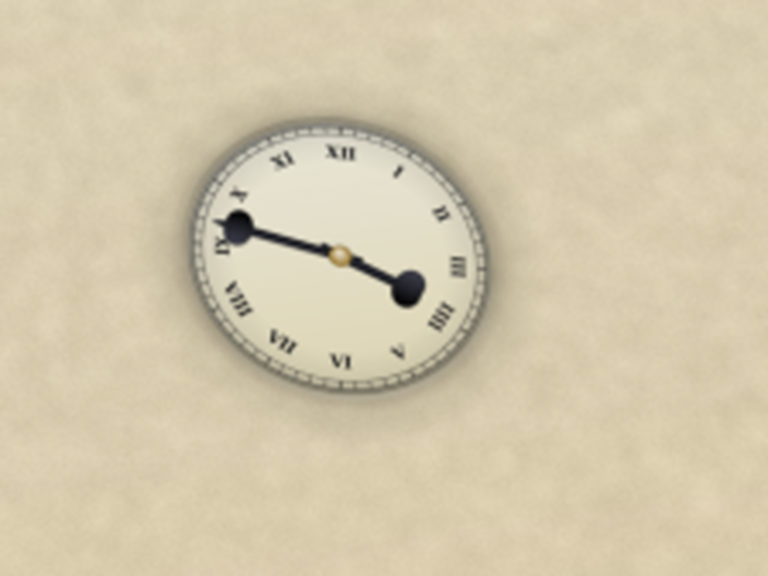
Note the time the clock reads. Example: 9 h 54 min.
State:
3 h 47 min
